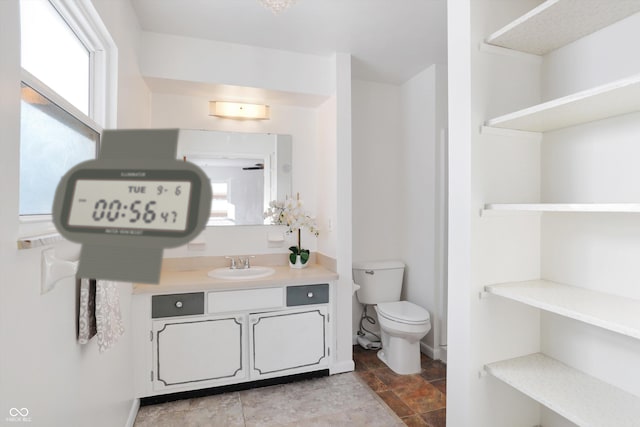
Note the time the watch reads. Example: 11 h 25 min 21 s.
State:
0 h 56 min 47 s
